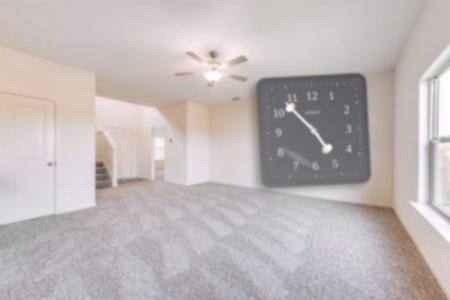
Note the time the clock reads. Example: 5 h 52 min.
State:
4 h 53 min
